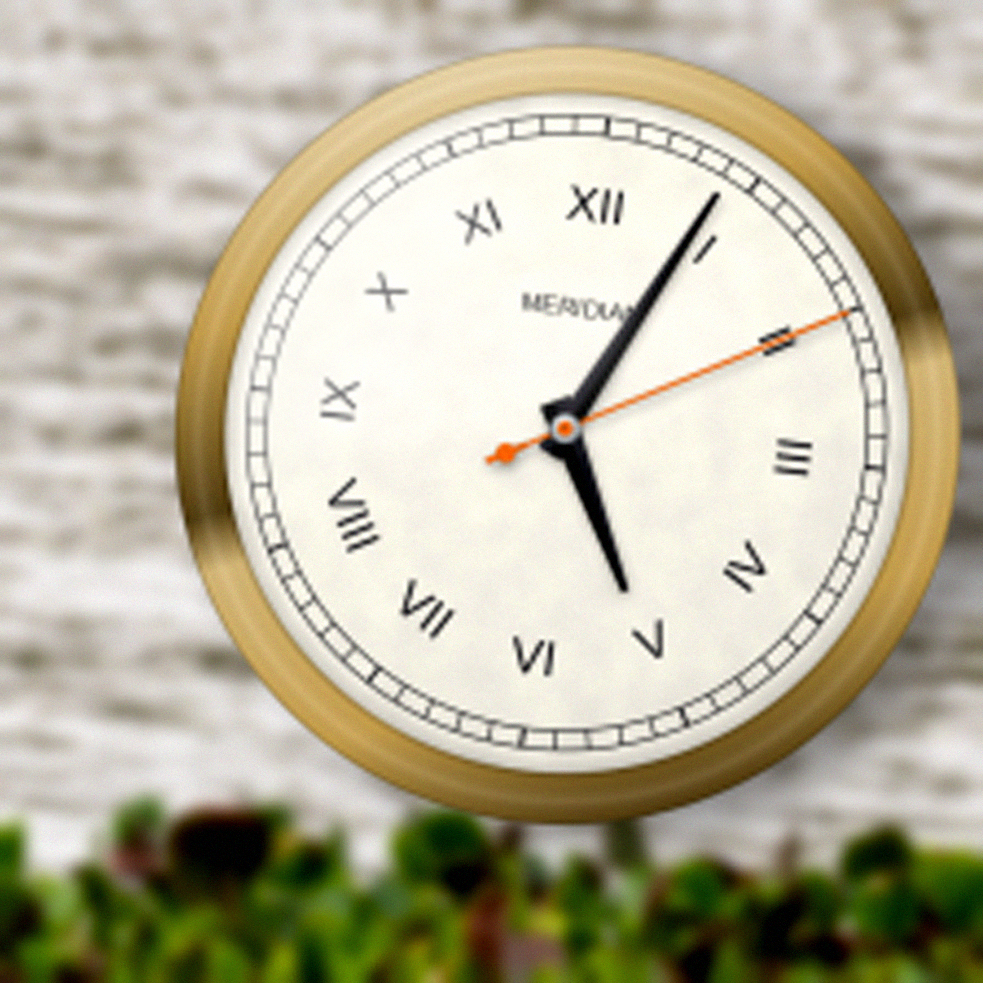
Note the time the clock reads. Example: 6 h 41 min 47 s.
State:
5 h 04 min 10 s
